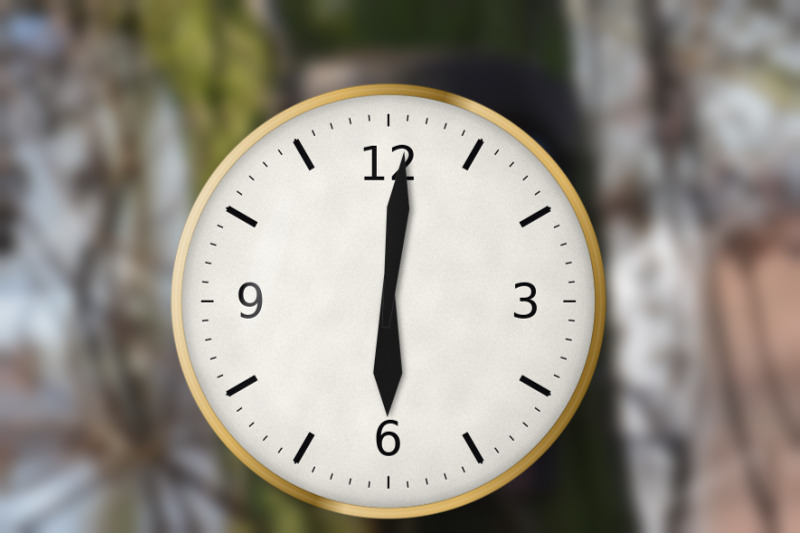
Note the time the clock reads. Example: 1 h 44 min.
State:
6 h 01 min
